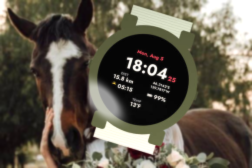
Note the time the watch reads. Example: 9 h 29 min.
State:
18 h 04 min
